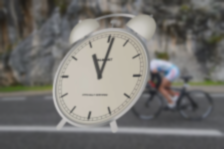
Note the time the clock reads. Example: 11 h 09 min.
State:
11 h 01 min
